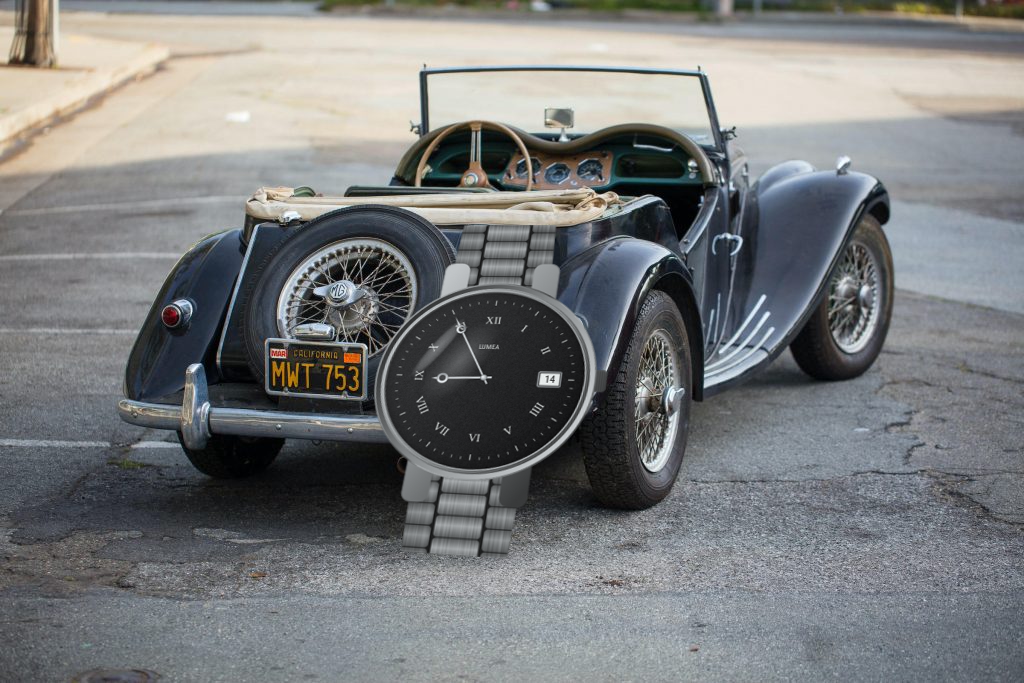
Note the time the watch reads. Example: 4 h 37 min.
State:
8 h 55 min
